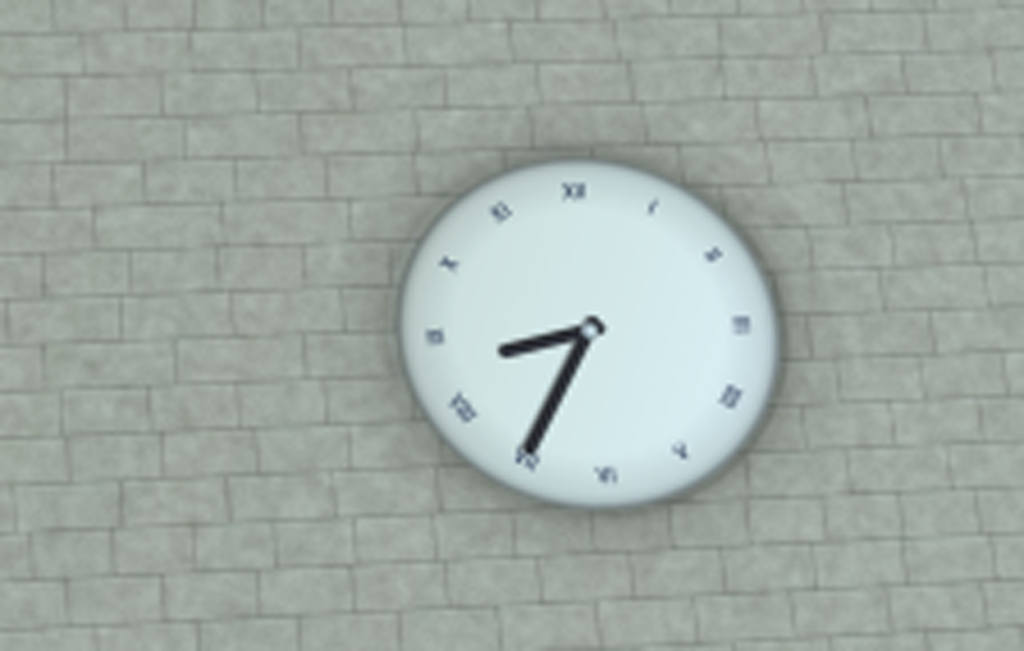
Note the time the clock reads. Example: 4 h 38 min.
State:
8 h 35 min
